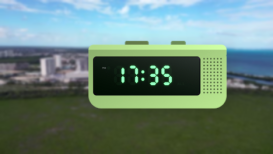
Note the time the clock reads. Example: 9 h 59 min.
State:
17 h 35 min
